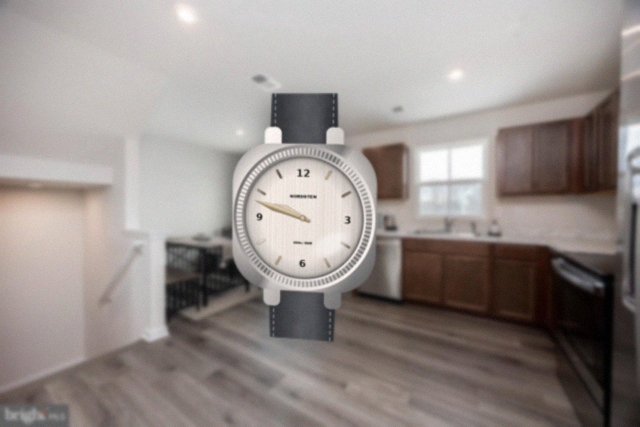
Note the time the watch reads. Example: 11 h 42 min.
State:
9 h 48 min
